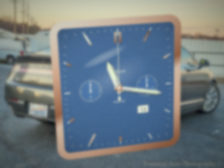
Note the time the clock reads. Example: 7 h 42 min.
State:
11 h 17 min
